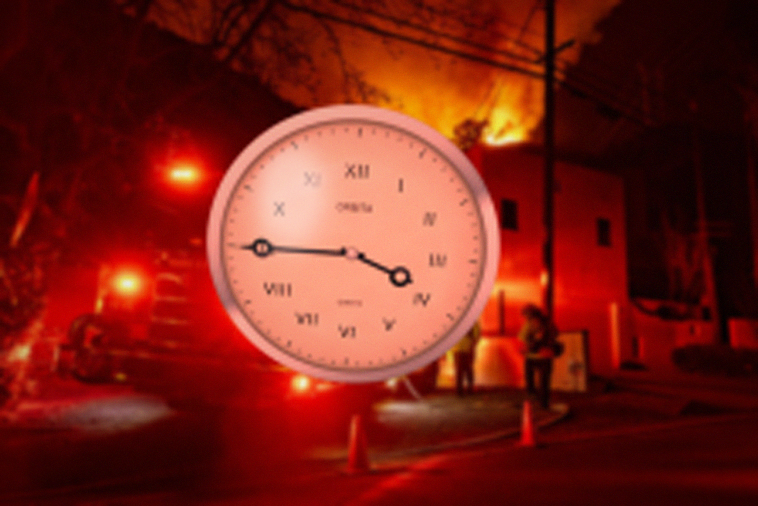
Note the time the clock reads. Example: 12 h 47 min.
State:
3 h 45 min
